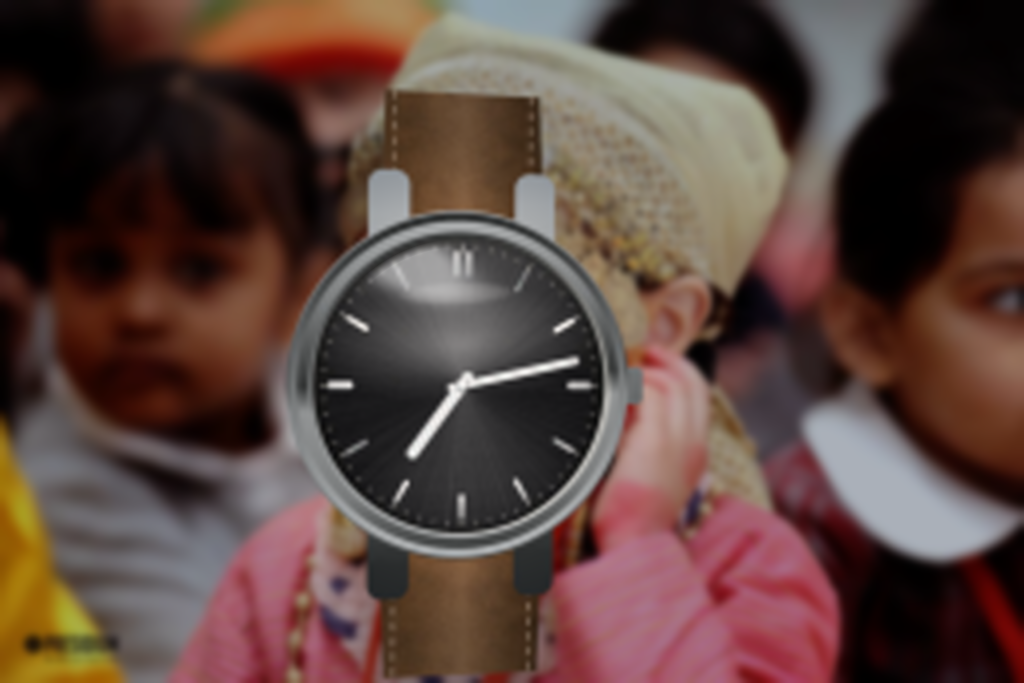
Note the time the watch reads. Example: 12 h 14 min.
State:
7 h 13 min
